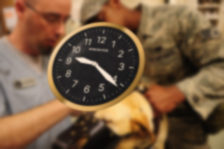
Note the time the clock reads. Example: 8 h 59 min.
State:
9 h 21 min
